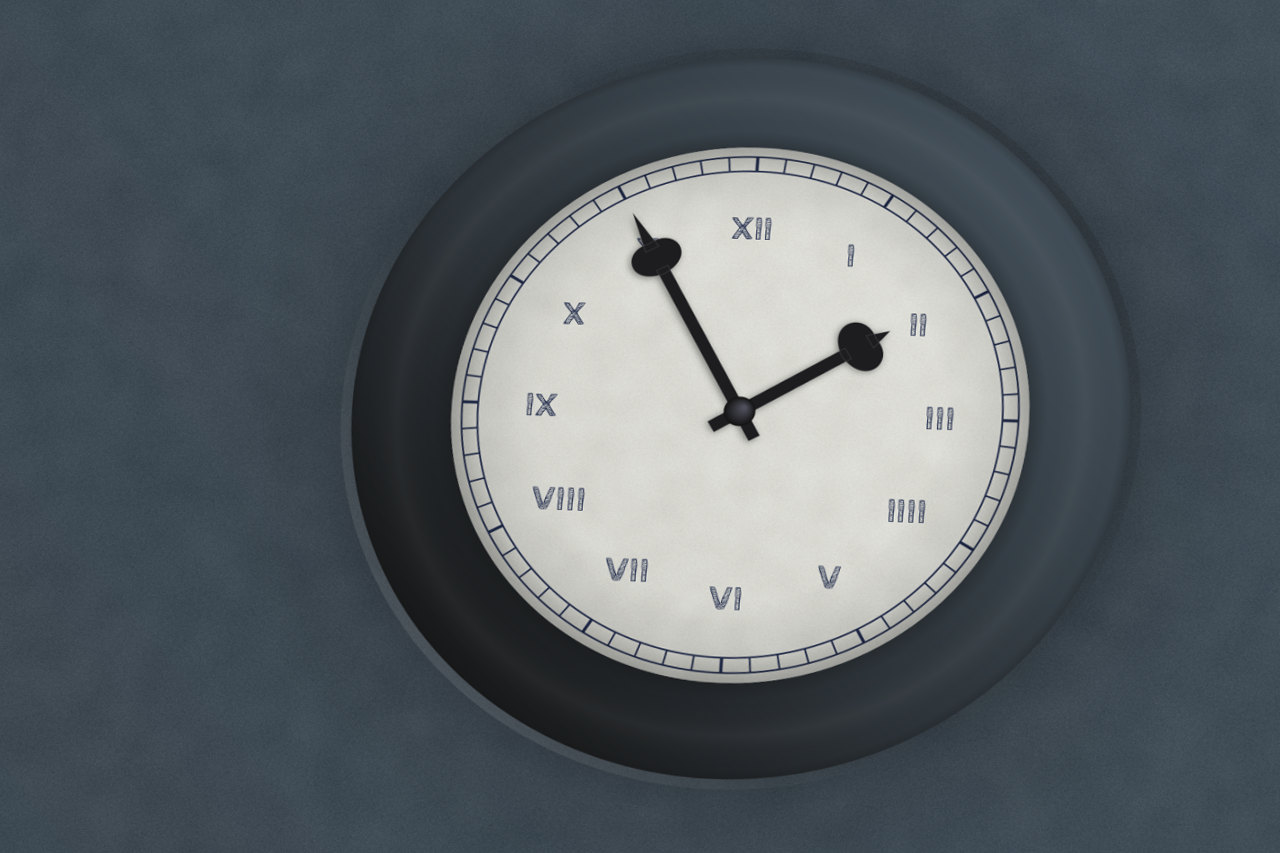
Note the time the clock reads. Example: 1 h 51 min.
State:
1 h 55 min
